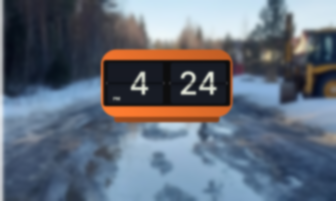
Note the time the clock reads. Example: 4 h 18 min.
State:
4 h 24 min
